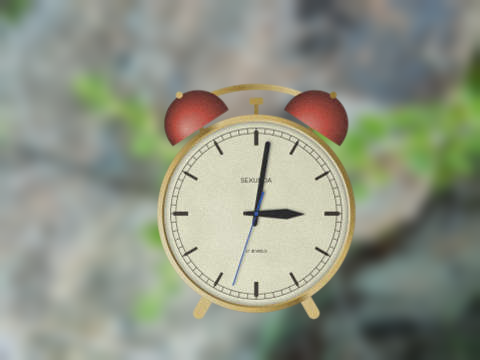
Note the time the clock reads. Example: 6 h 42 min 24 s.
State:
3 h 01 min 33 s
